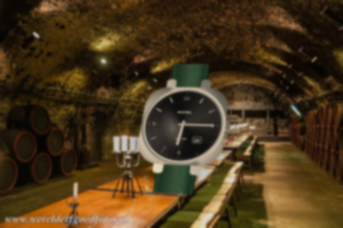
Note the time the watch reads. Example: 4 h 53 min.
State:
6 h 15 min
